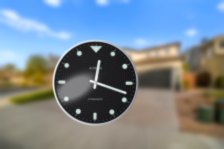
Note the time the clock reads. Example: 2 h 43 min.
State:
12 h 18 min
